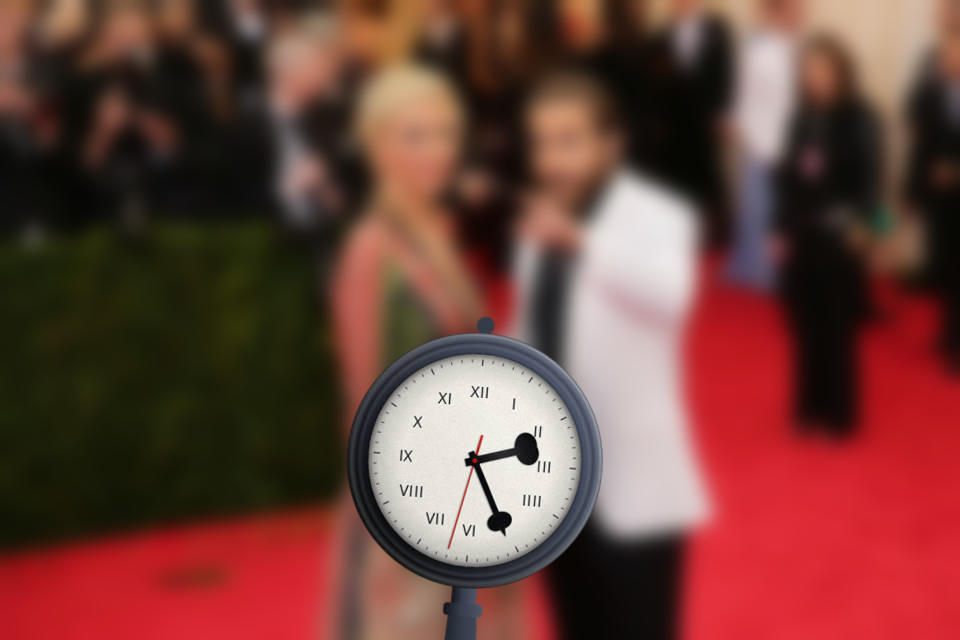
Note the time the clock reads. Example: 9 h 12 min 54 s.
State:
2 h 25 min 32 s
